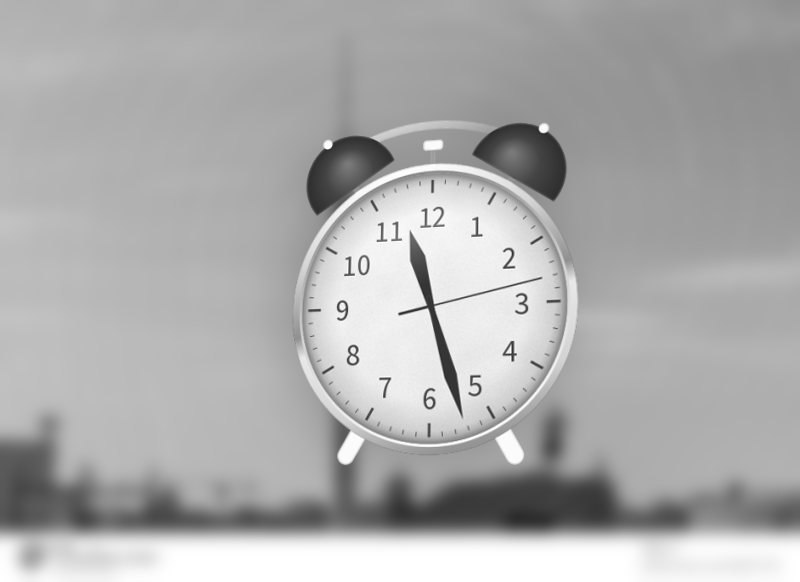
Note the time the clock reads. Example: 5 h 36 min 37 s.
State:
11 h 27 min 13 s
